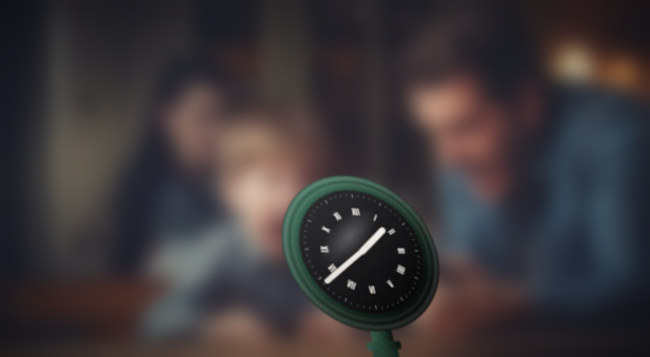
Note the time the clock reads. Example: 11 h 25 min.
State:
1 h 39 min
